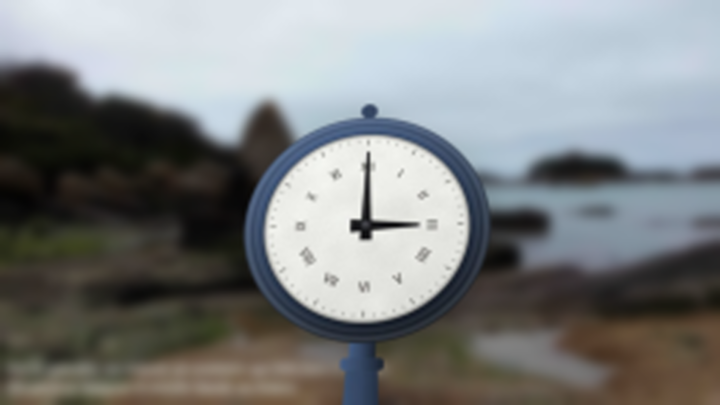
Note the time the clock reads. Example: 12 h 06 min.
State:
3 h 00 min
